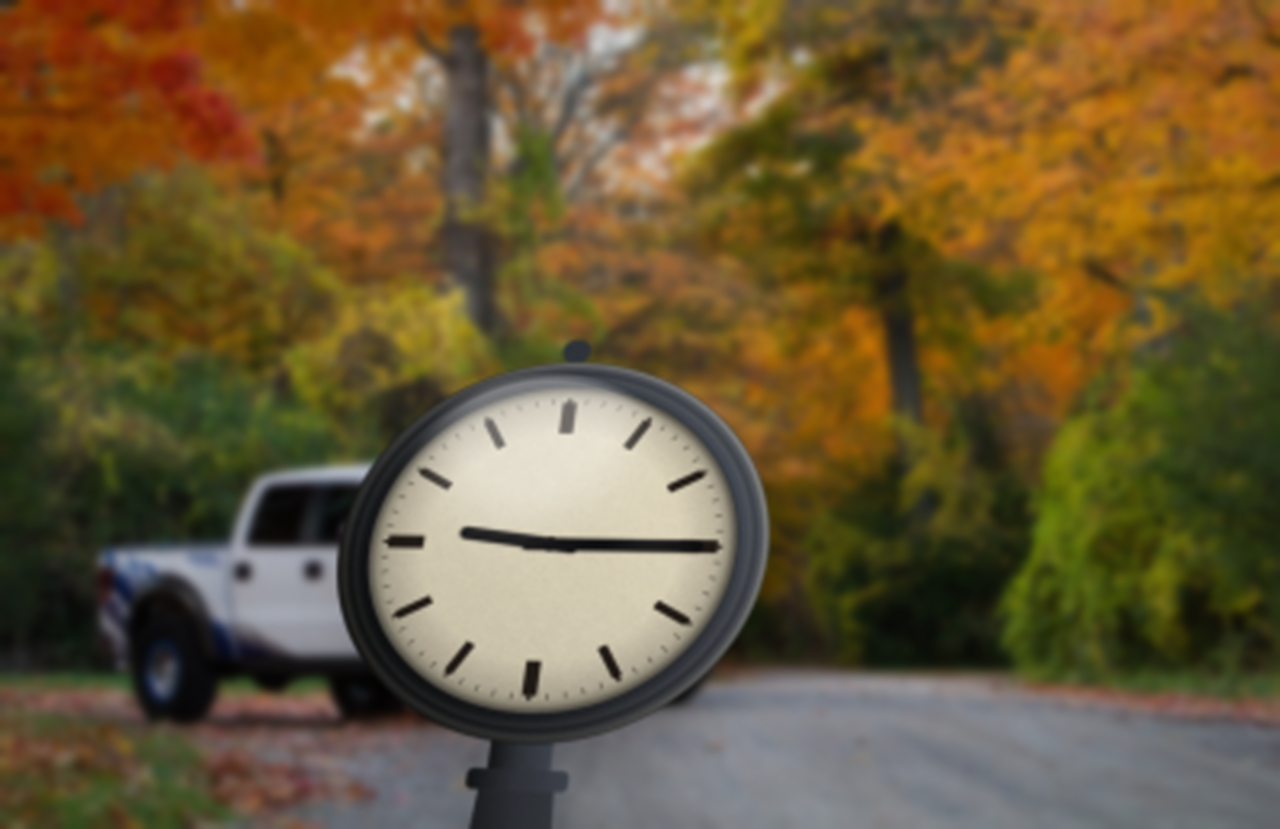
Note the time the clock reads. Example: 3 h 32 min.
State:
9 h 15 min
